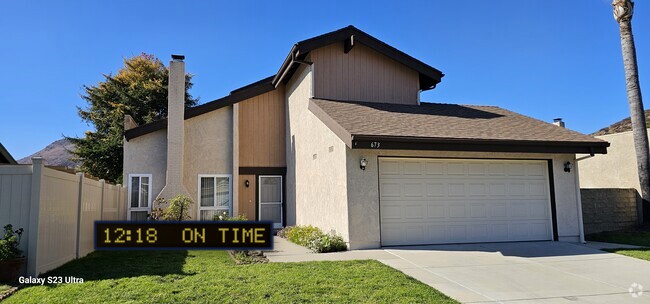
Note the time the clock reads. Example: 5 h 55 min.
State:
12 h 18 min
